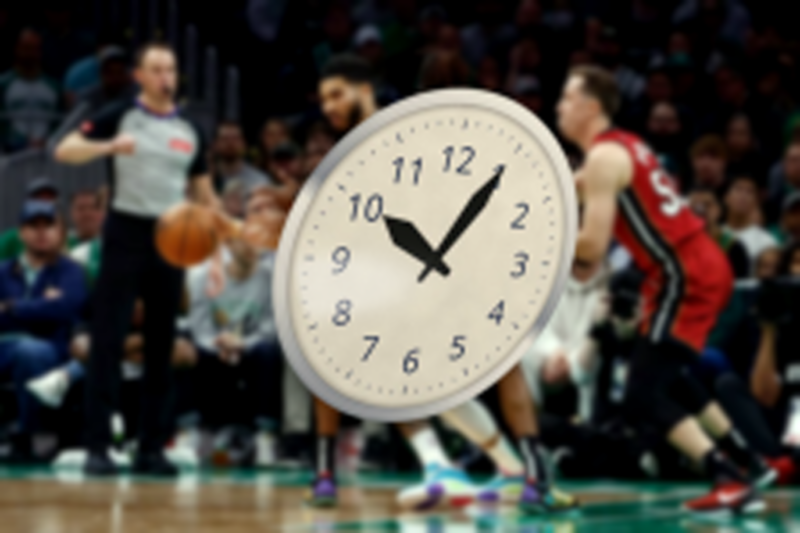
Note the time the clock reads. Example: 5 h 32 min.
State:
10 h 05 min
